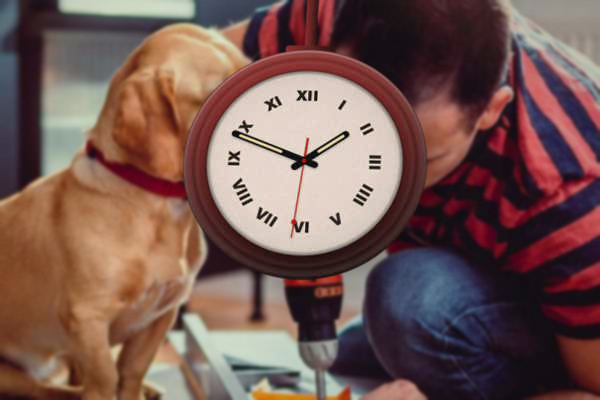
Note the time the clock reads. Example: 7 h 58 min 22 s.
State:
1 h 48 min 31 s
